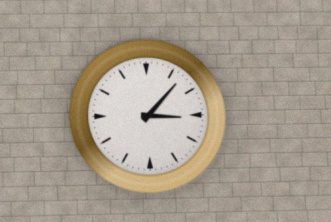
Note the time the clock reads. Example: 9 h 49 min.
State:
3 h 07 min
